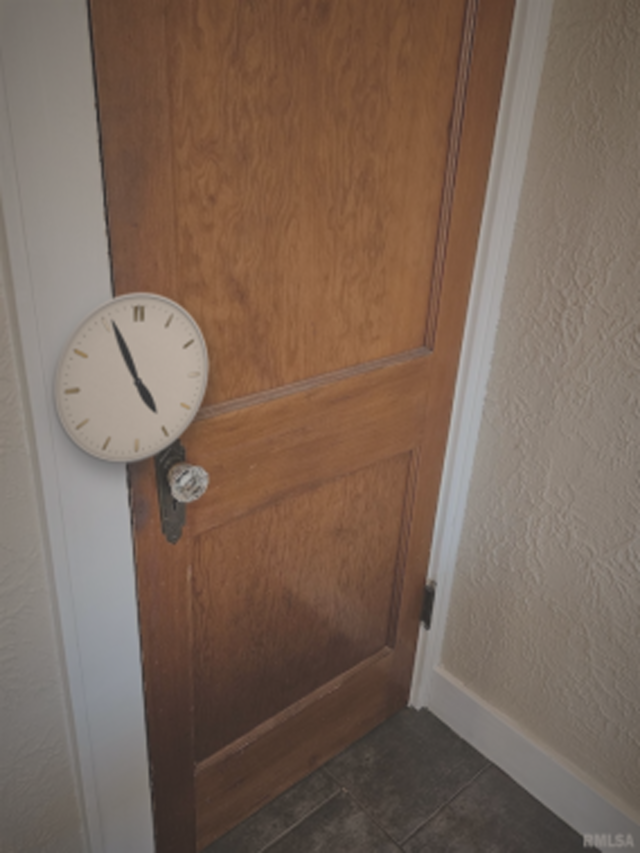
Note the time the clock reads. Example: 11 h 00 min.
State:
4 h 56 min
